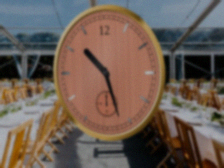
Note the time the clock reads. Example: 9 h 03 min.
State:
10 h 27 min
